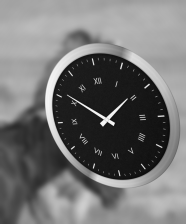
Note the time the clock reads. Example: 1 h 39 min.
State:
1 h 51 min
